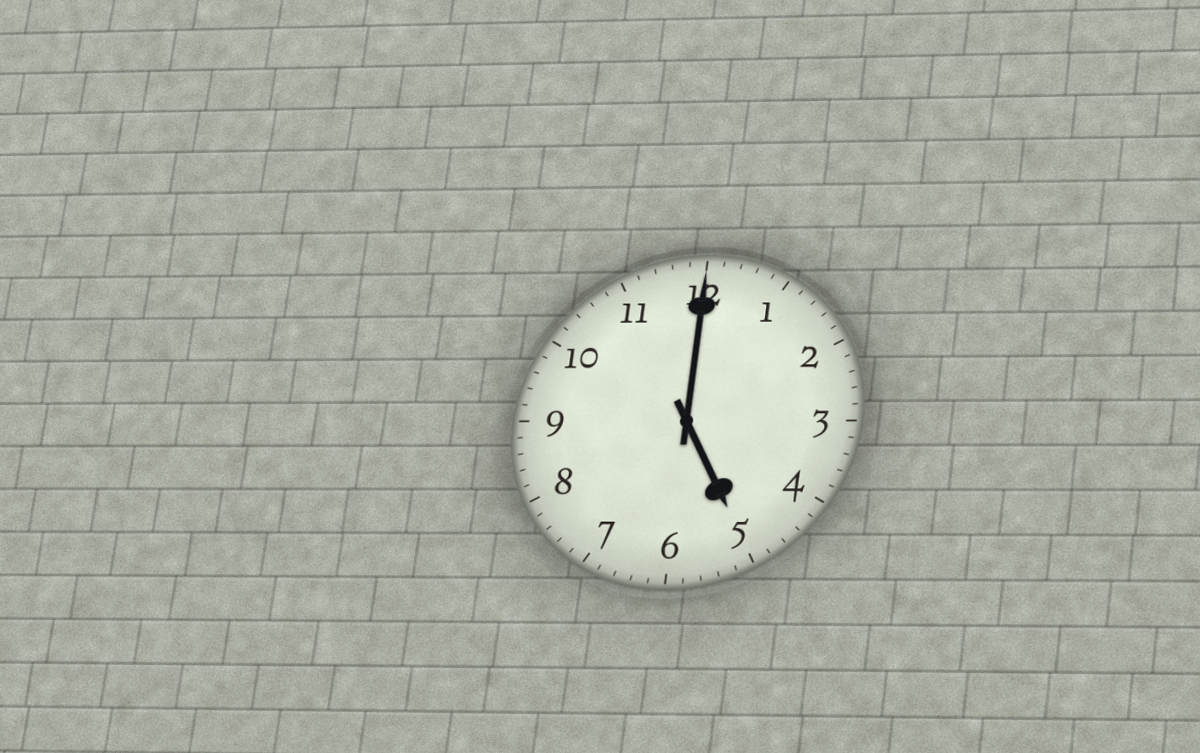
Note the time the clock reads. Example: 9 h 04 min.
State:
5 h 00 min
